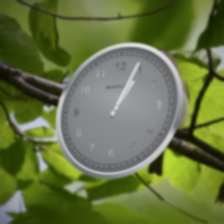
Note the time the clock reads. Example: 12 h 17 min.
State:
1 h 04 min
